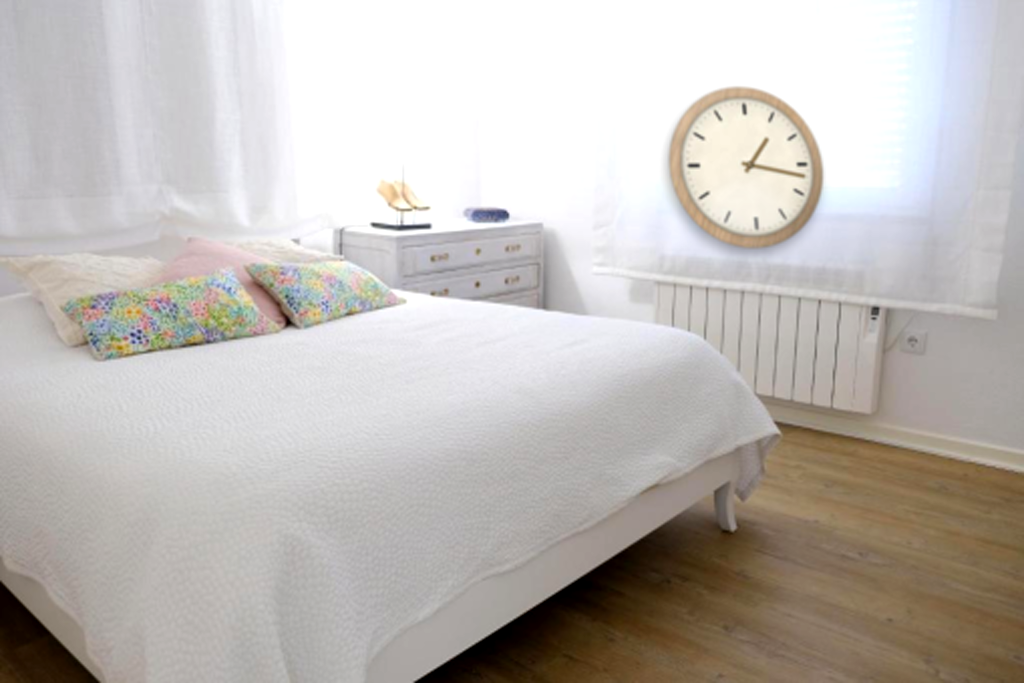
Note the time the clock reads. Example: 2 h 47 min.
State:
1 h 17 min
